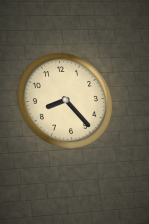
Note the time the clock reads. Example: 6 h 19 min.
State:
8 h 24 min
